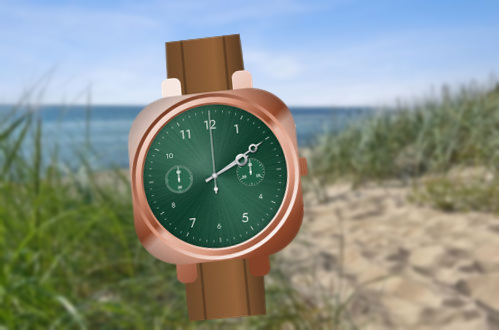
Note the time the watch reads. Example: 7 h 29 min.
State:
2 h 10 min
